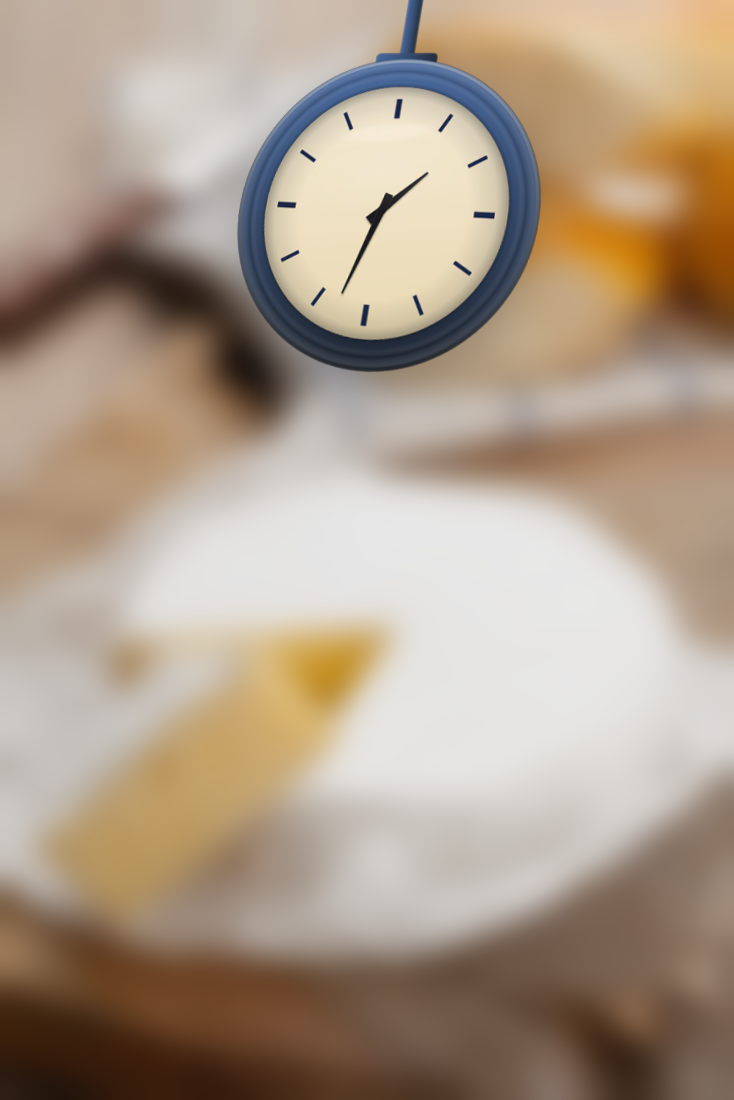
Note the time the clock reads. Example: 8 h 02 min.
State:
1 h 33 min
